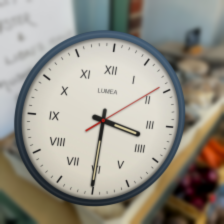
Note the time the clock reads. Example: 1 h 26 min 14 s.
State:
3 h 30 min 09 s
